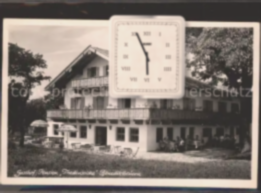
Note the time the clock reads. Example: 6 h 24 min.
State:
5 h 56 min
